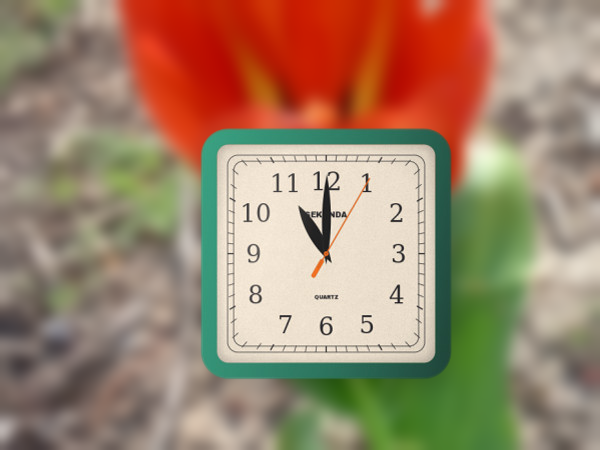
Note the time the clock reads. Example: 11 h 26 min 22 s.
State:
11 h 00 min 05 s
